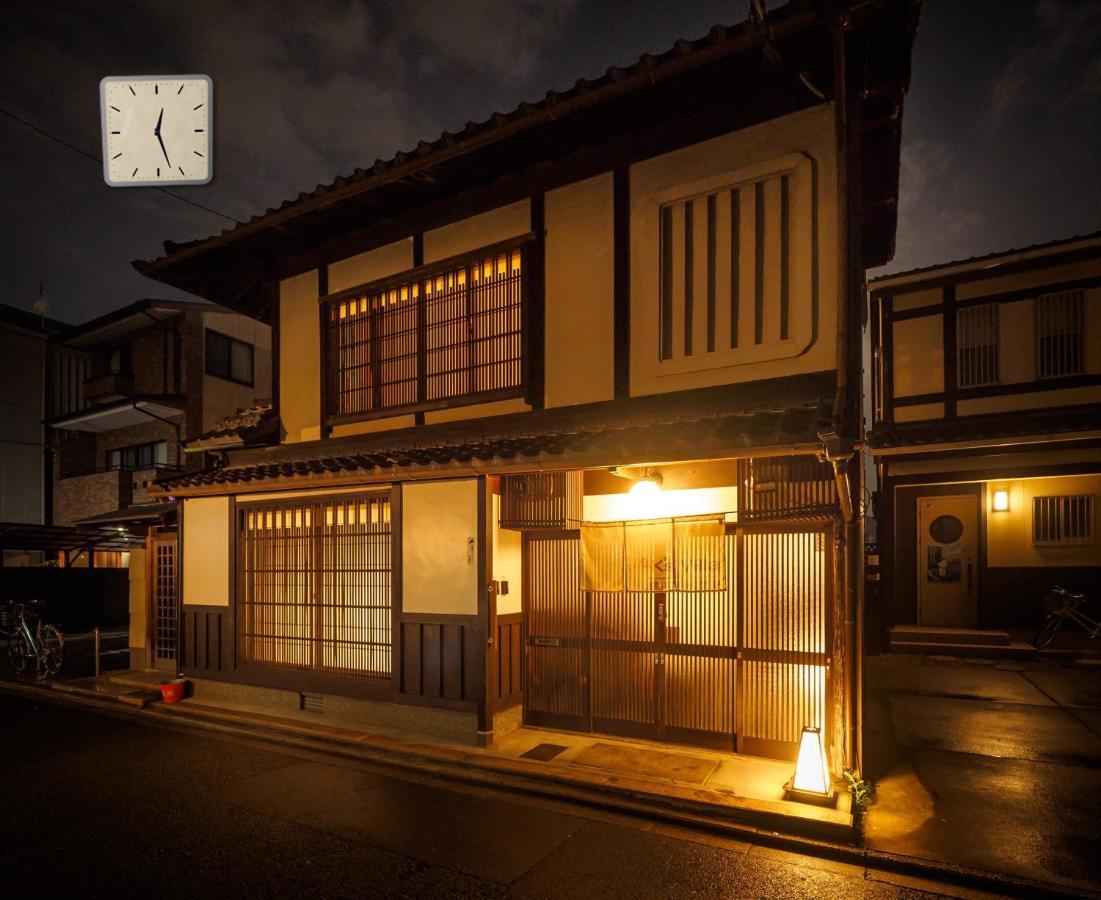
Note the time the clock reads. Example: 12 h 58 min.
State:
12 h 27 min
